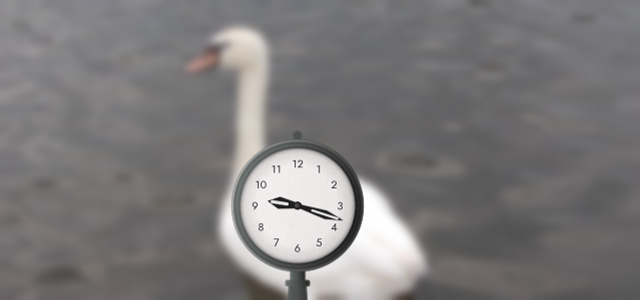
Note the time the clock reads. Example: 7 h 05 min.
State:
9 h 18 min
